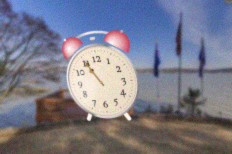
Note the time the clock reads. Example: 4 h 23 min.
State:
10 h 55 min
